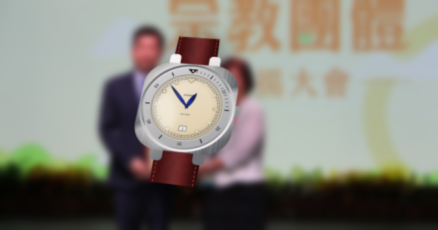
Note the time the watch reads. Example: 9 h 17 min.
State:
12 h 53 min
